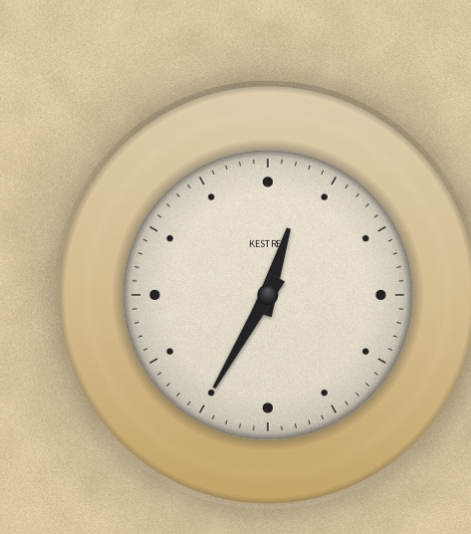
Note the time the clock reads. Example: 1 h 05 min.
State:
12 h 35 min
